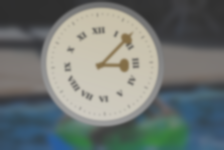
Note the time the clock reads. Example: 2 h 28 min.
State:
3 h 08 min
